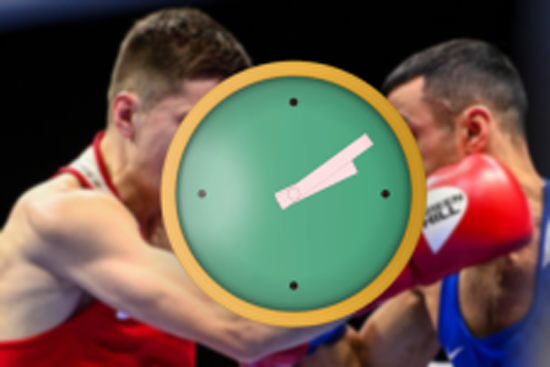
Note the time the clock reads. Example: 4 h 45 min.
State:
2 h 09 min
